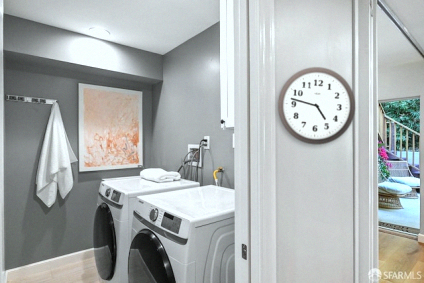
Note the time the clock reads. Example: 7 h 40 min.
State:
4 h 47 min
